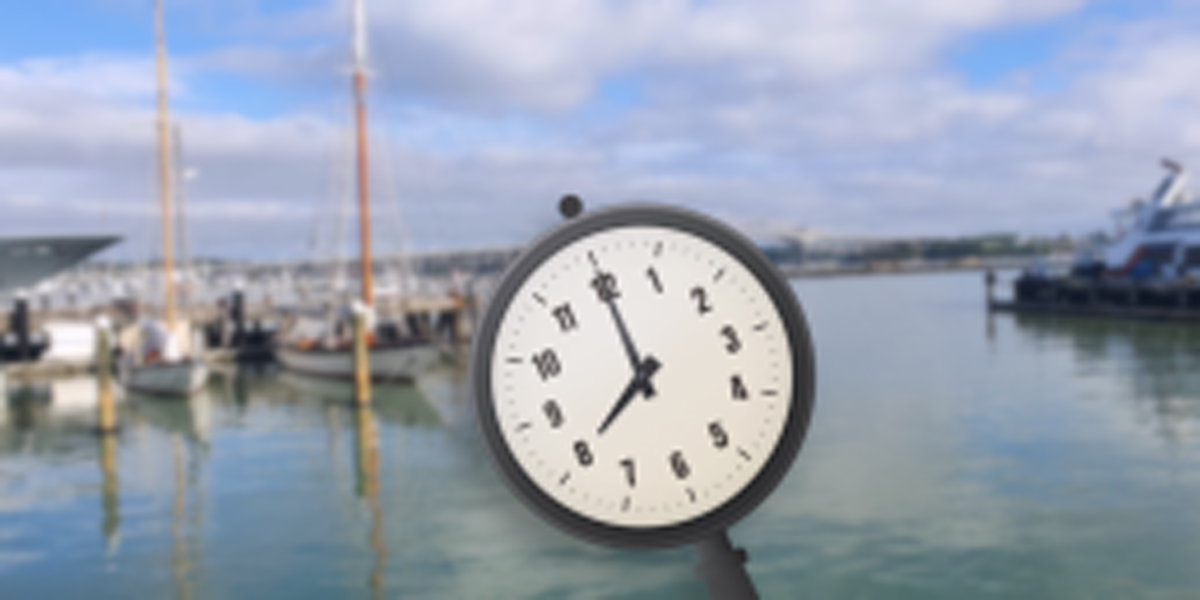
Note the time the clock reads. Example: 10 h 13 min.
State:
8 h 00 min
